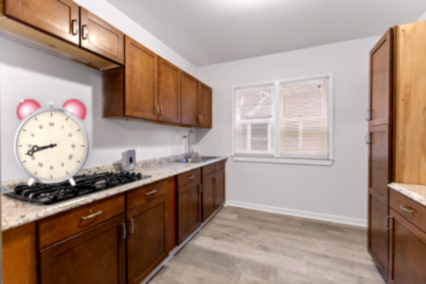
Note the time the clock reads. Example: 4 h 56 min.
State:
8 h 42 min
